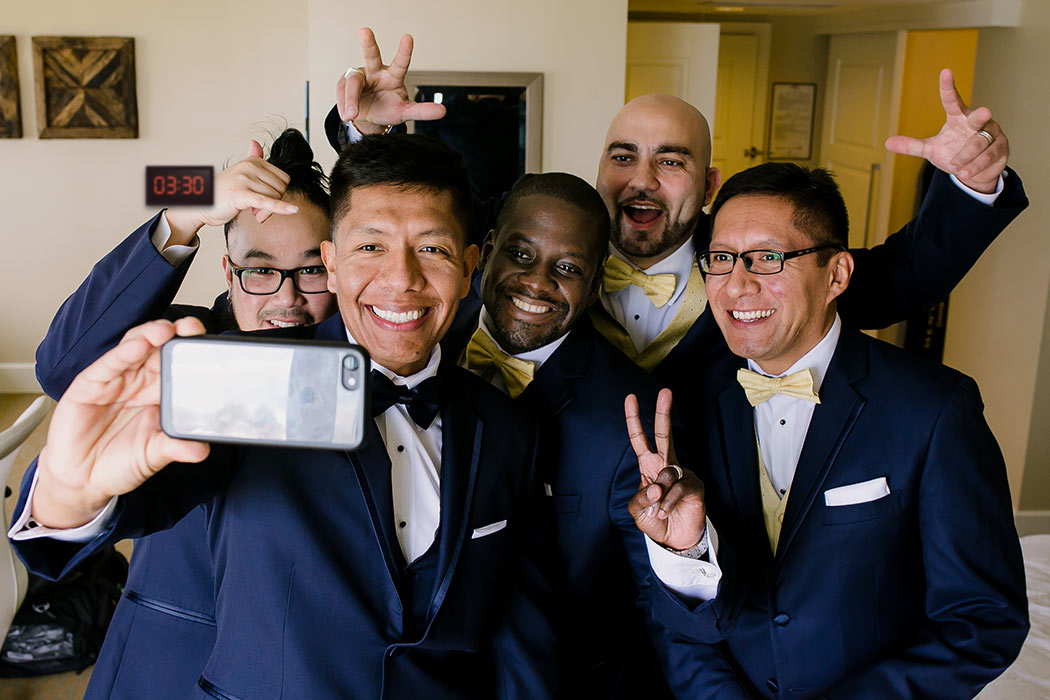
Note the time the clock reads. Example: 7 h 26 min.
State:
3 h 30 min
